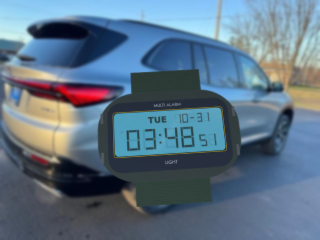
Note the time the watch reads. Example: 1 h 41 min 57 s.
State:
3 h 48 min 51 s
